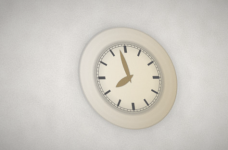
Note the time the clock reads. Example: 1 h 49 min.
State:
7 h 58 min
